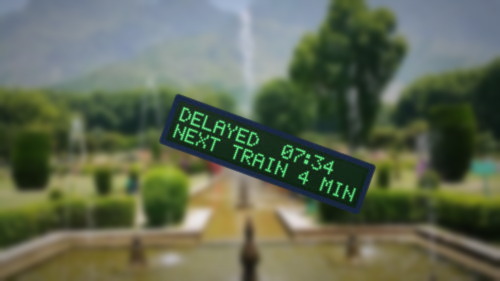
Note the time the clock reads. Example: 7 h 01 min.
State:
7 h 34 min
